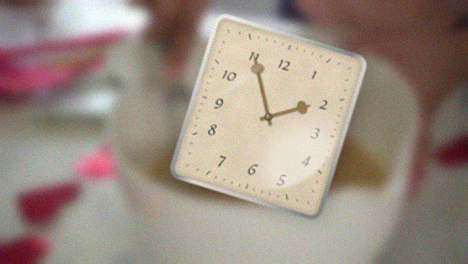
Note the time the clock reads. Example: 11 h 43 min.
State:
1 h 55 min
